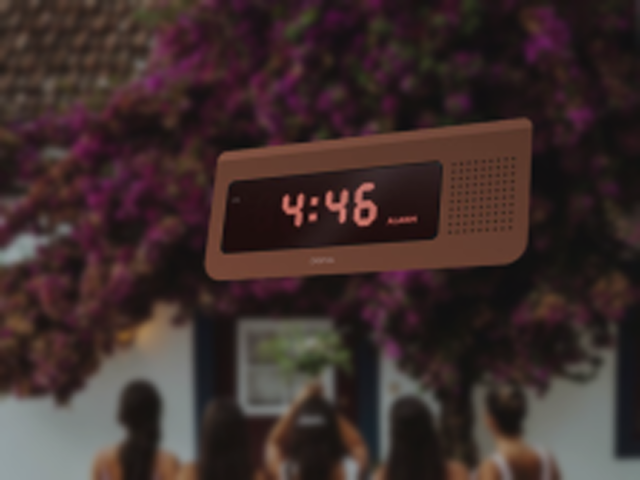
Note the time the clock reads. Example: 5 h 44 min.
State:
4 h 46 min
